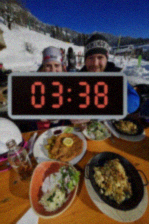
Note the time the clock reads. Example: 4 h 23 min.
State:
3 h 38 min
